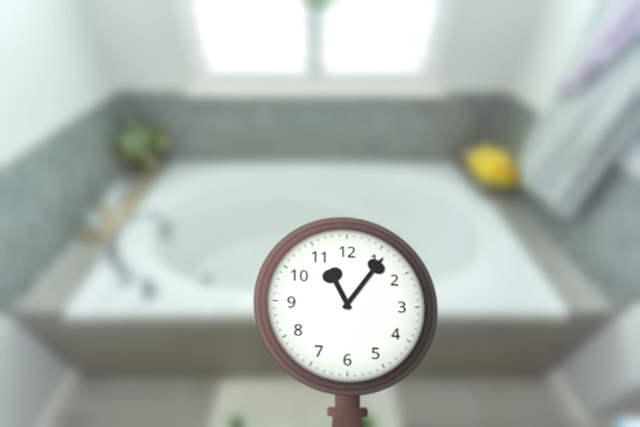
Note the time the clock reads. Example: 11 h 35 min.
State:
11 h 06 min
